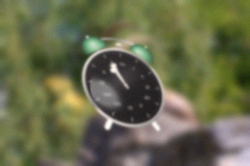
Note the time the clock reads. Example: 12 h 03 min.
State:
10 h 56 min
